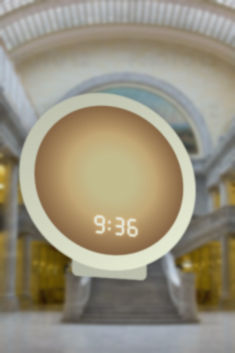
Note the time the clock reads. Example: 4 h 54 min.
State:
9 h 36 min
